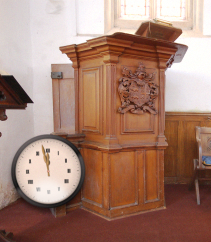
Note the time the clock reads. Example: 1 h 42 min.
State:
11 h 58 min
